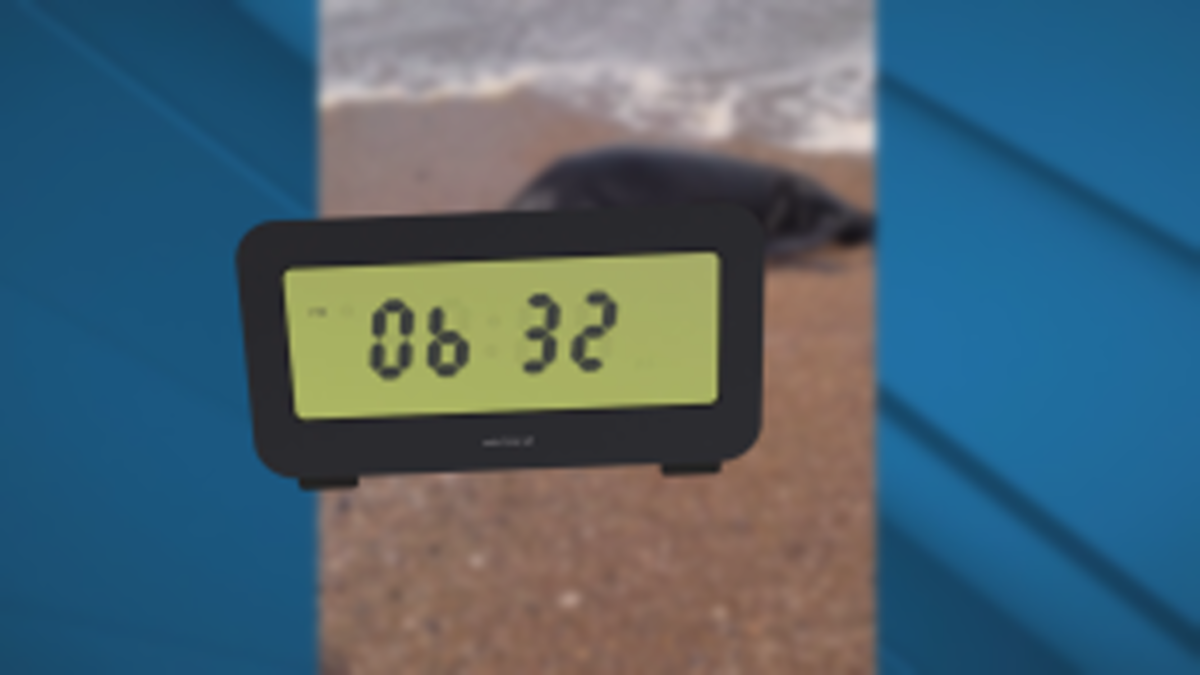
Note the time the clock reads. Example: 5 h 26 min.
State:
6 h 32 min
